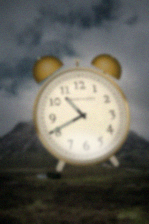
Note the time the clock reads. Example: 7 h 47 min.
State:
10 h 41 min
